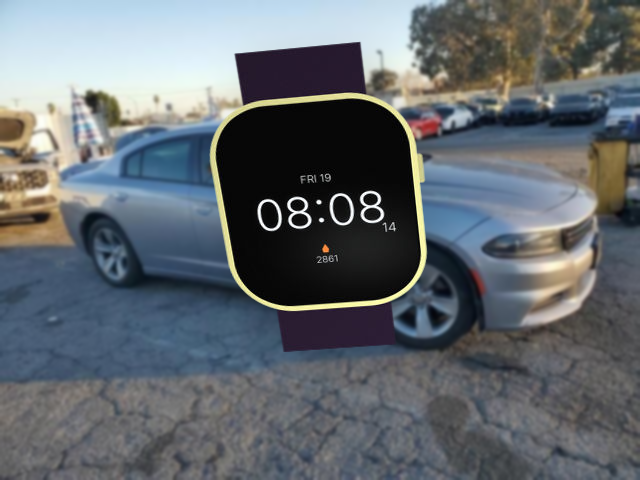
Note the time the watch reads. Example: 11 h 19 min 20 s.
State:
8 h 08 min 14 s
